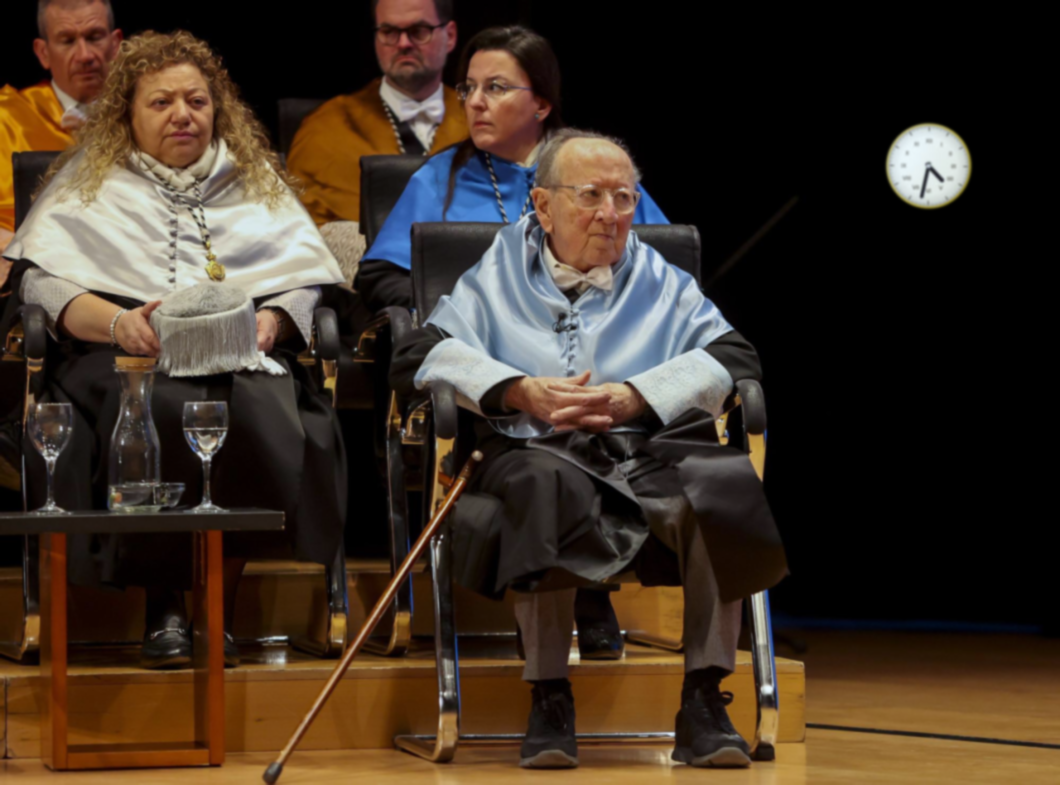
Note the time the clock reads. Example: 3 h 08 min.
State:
4 h 32 min
